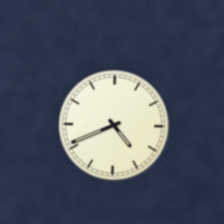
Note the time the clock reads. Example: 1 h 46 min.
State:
4 h 41 min
